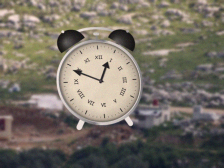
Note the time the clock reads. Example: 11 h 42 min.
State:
12 h 49 min
